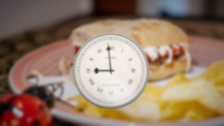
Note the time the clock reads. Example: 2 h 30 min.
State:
8 h 59 min
